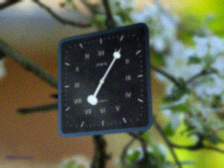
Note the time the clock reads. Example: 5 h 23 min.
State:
7 h 06 min
